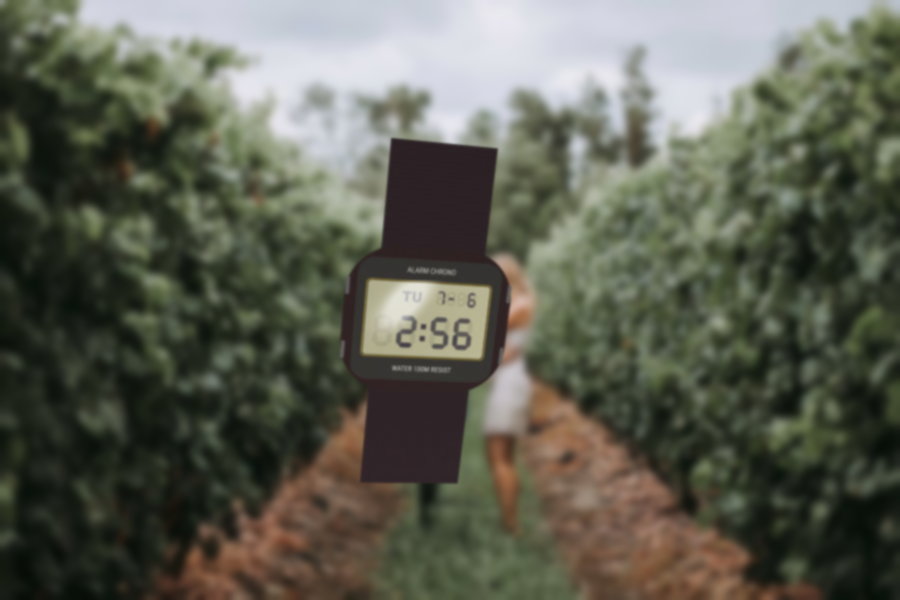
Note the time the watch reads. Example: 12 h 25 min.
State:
2 h 56 min
